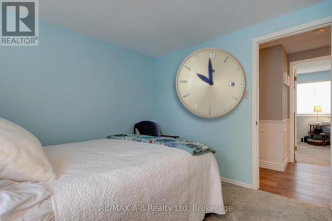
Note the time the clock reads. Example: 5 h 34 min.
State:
9 h 59 min
